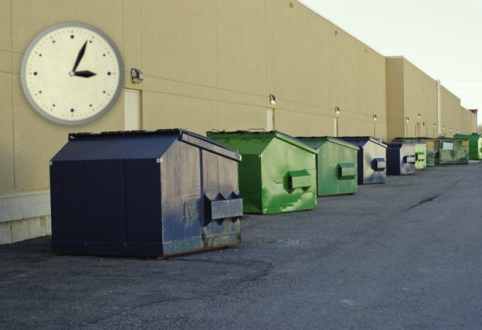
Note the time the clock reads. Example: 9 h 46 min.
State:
3 h 04 min
